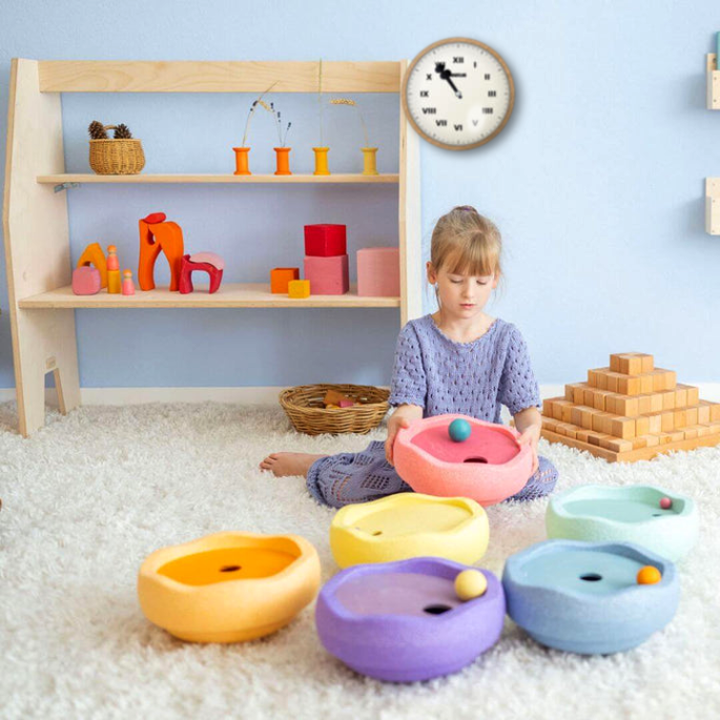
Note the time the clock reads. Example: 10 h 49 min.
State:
10 h 54 min
